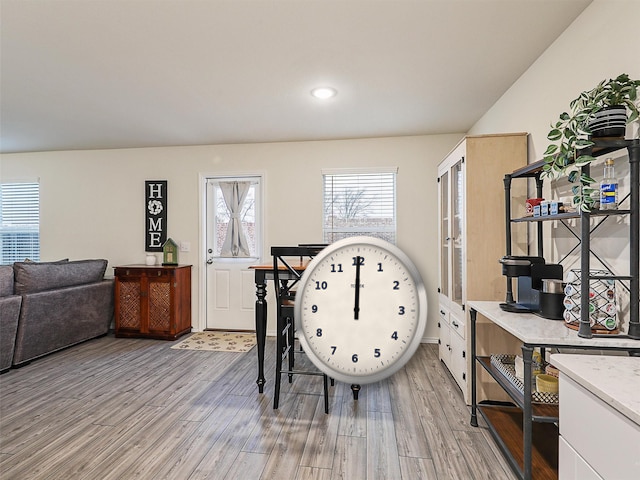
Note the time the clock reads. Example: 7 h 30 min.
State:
12 h 00 min
